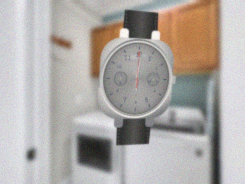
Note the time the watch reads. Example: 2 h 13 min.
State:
6 h 01 min
